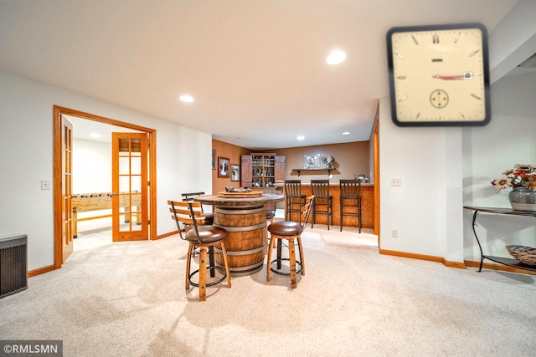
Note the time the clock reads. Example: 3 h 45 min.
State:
3 h 15 min
